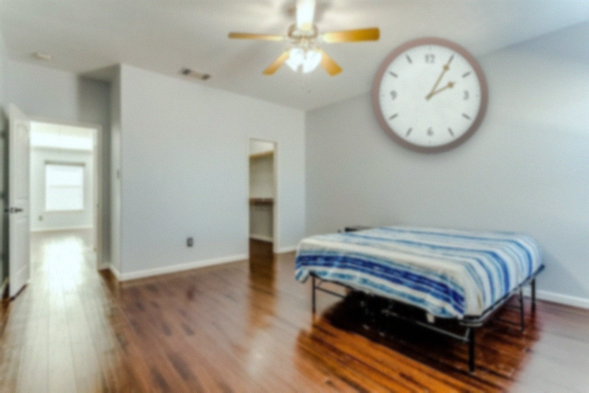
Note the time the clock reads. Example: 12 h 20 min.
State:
2 h 05 min
